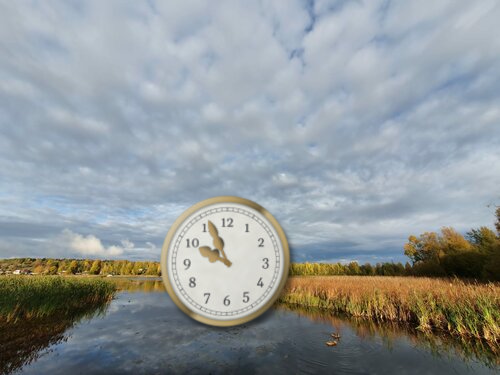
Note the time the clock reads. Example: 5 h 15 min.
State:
9 h 56 min
